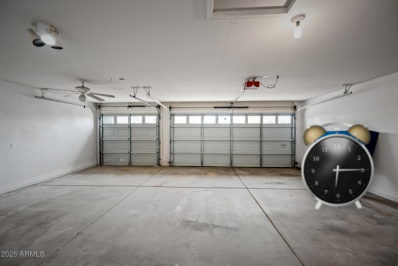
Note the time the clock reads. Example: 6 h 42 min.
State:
6 h 15 min
